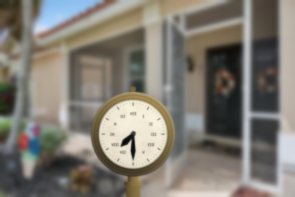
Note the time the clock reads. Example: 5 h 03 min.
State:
7 h 30 min
